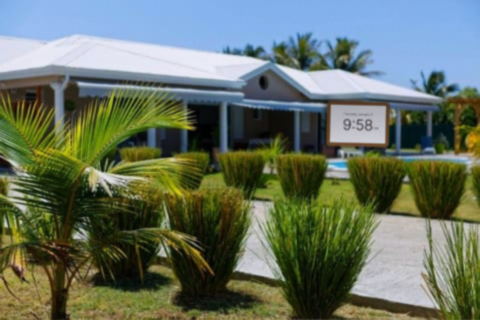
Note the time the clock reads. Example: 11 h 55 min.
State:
9 h 58 min
